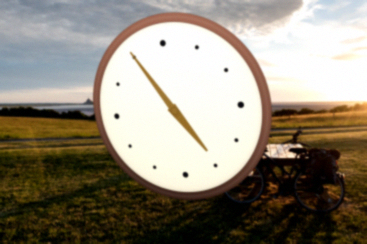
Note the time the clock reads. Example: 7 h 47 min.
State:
4 h 55 min
